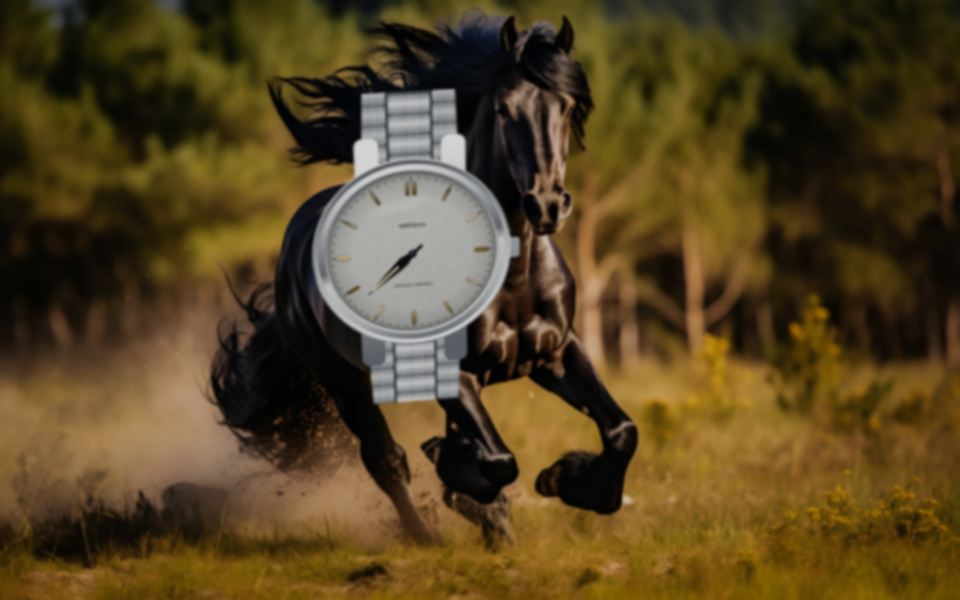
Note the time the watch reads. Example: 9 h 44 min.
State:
7 h 38 min
